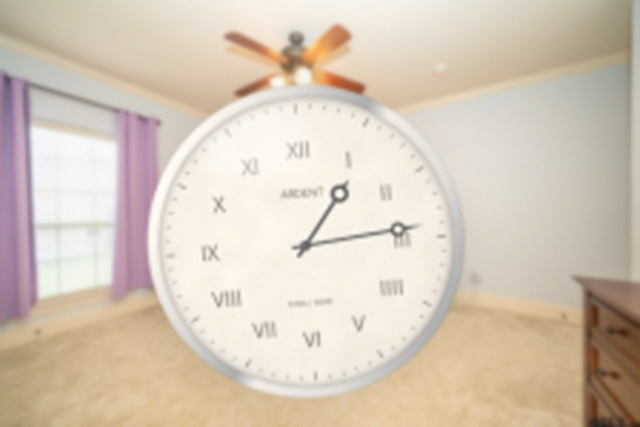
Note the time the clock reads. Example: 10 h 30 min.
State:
1 h 14 min
